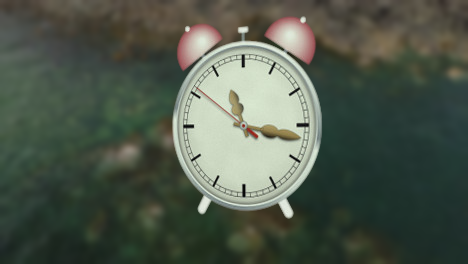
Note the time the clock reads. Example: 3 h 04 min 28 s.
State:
11 h 16 min 51 s
